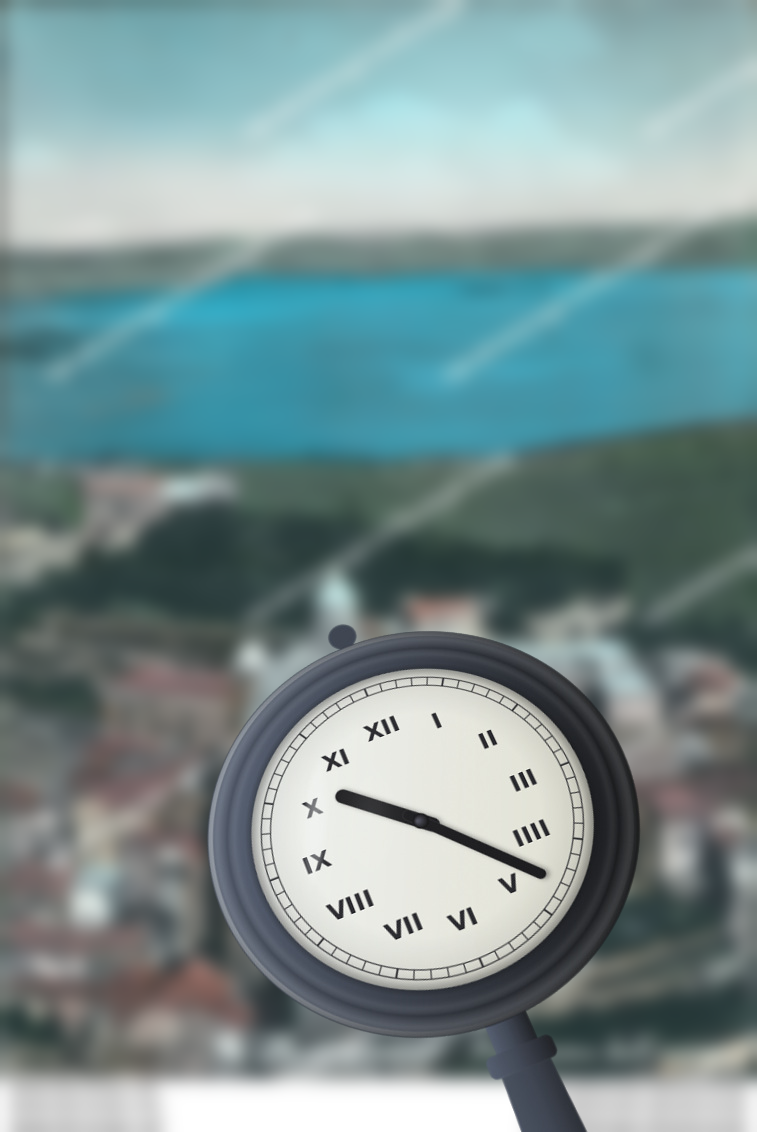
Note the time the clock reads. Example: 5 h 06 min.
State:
10 h 23 min
